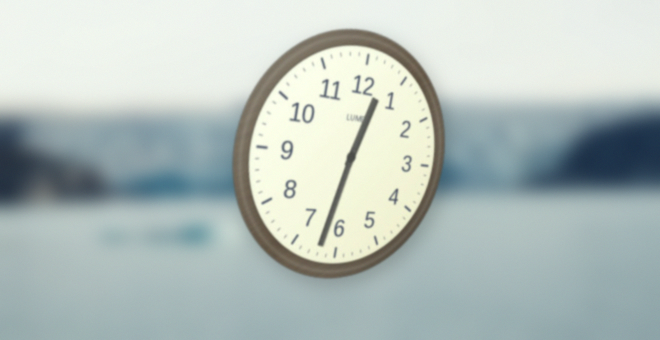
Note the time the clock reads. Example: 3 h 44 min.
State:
12 h 32 min
